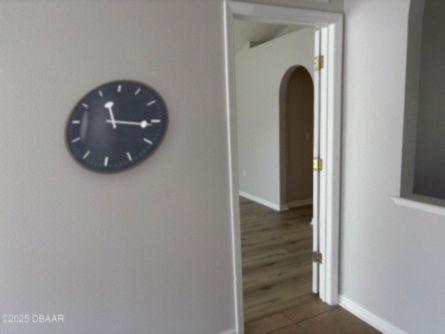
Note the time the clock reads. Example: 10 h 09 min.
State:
11 h 16 min
